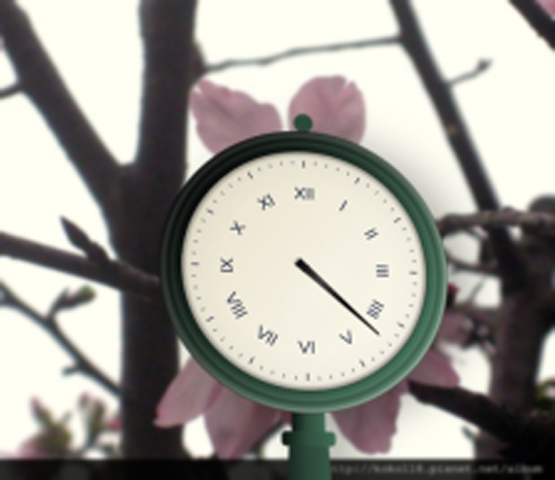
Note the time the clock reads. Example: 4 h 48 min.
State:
4 h 22 min
